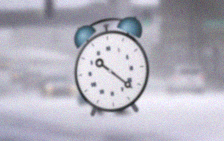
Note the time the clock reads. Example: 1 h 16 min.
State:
10 h 22 min
